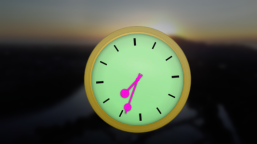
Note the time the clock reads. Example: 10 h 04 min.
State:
7 h 34 min
